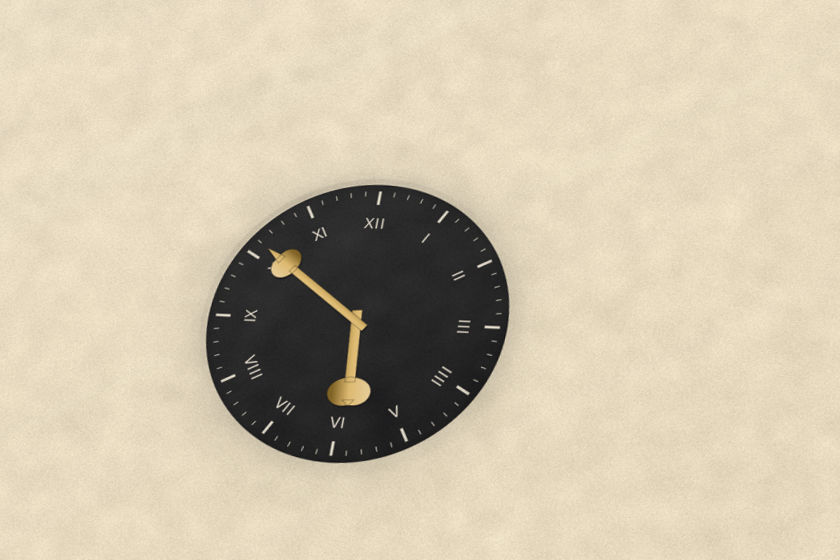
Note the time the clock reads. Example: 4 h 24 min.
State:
5 h 51 min
